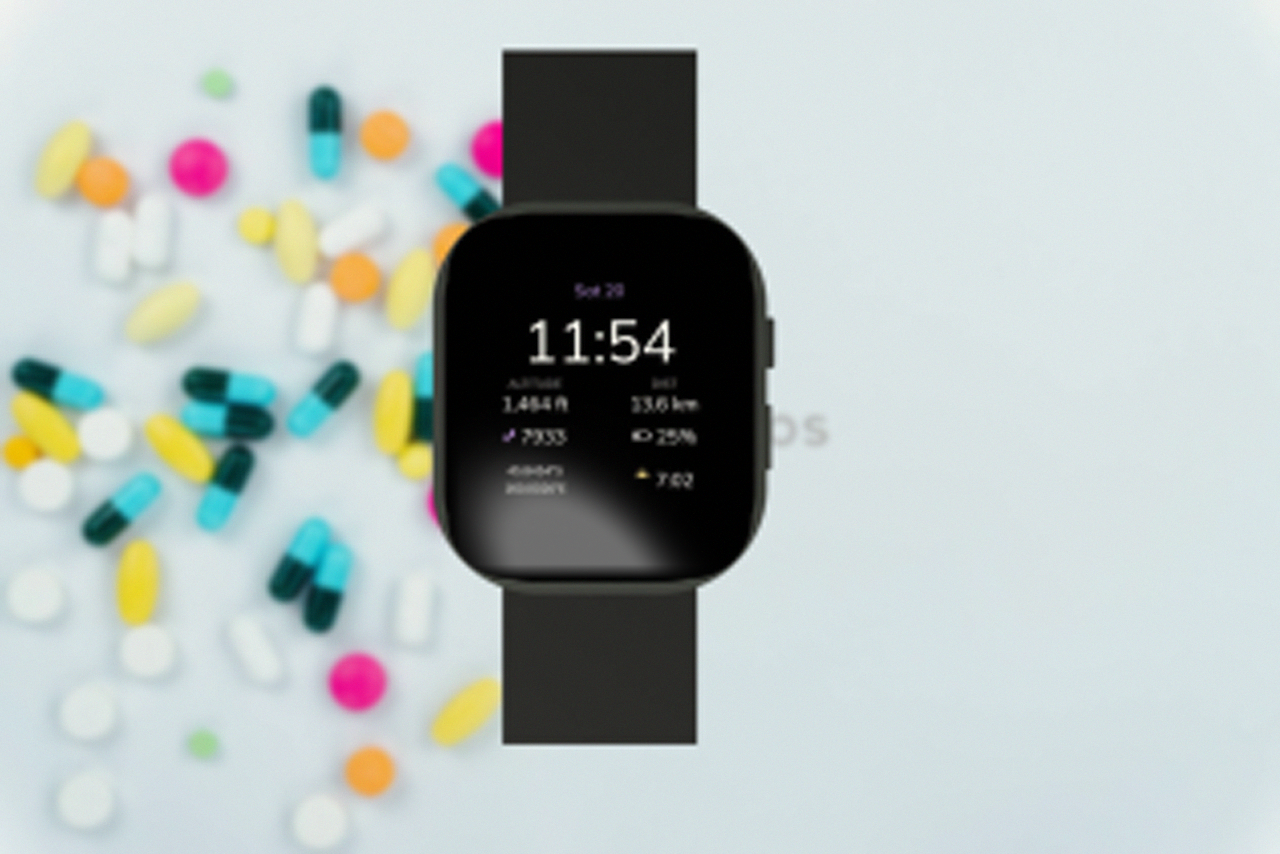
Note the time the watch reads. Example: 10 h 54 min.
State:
11 h 54 min
